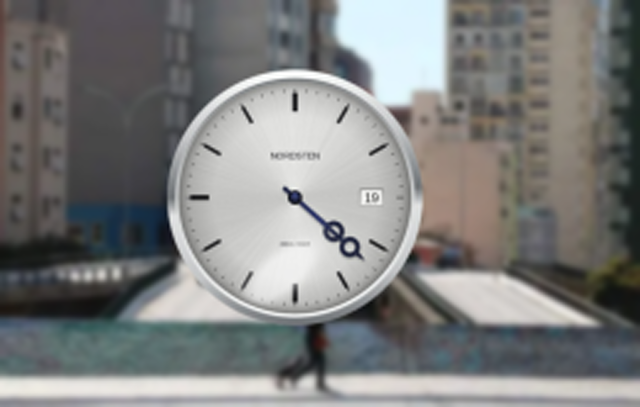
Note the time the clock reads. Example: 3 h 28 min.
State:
4 h 22 min
